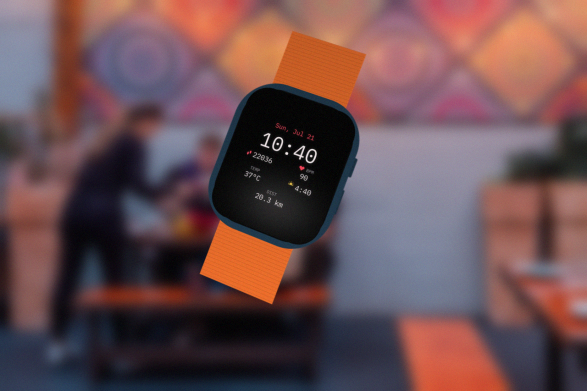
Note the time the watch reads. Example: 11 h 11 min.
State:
10 h 40 min
